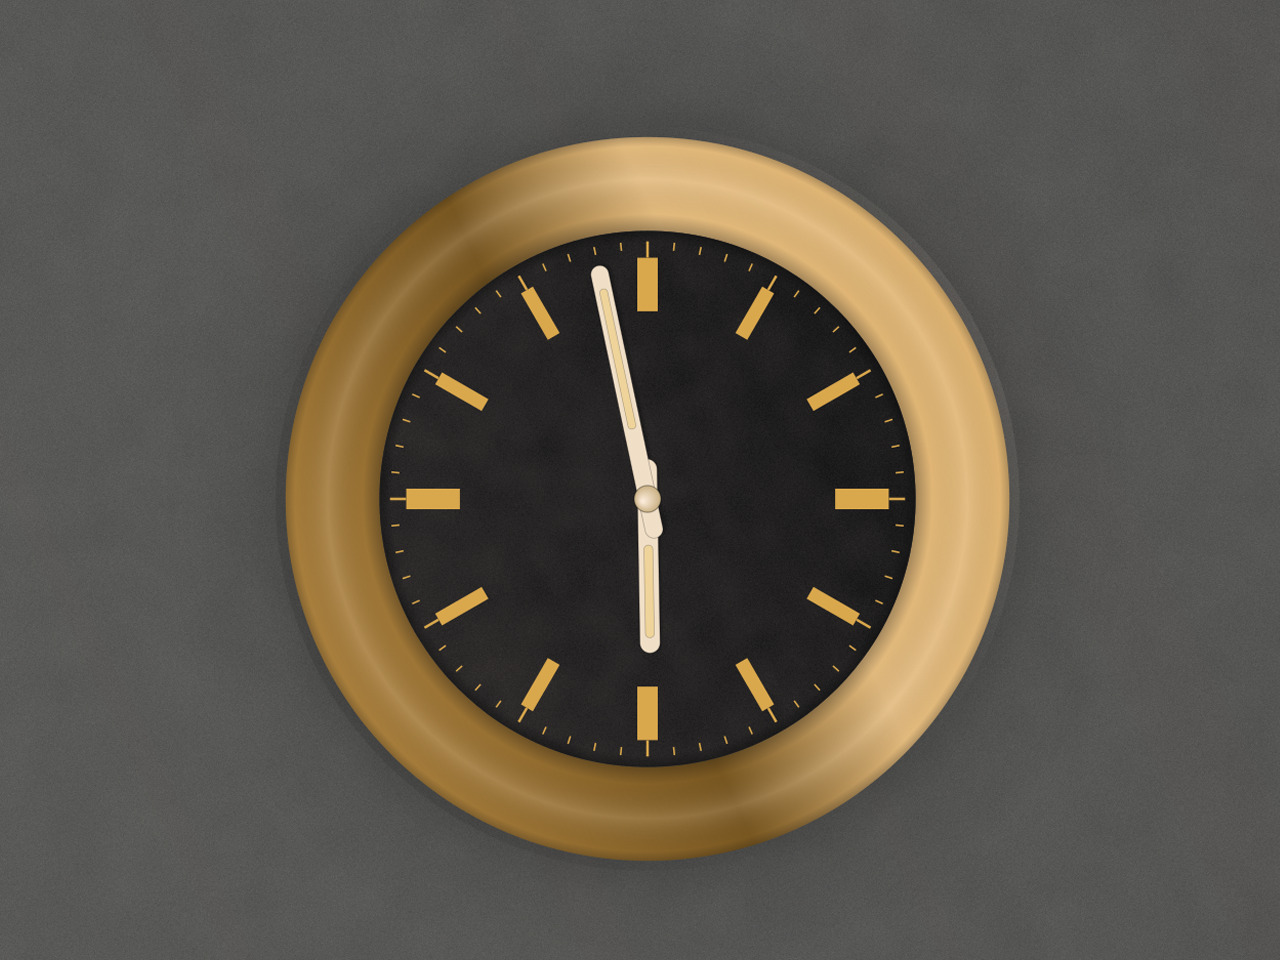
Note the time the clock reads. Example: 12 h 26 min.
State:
5 h 58 min
